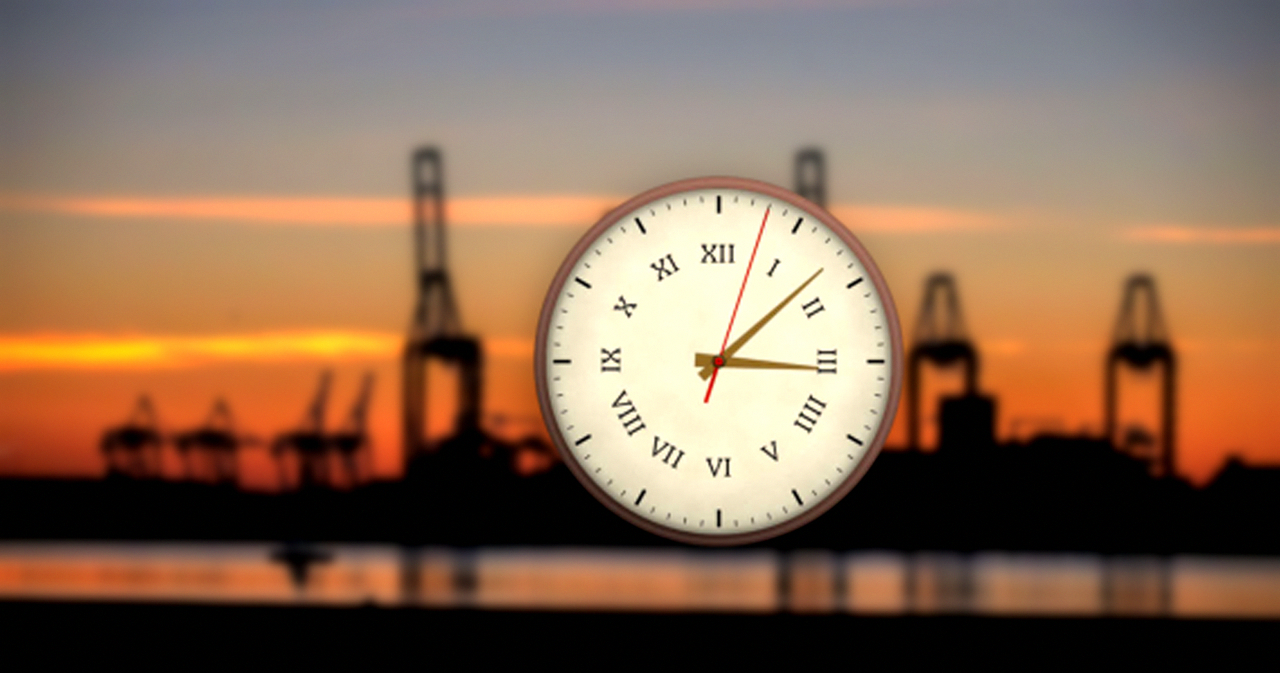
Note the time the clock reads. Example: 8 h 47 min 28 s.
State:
3 h 08 min 03 s
